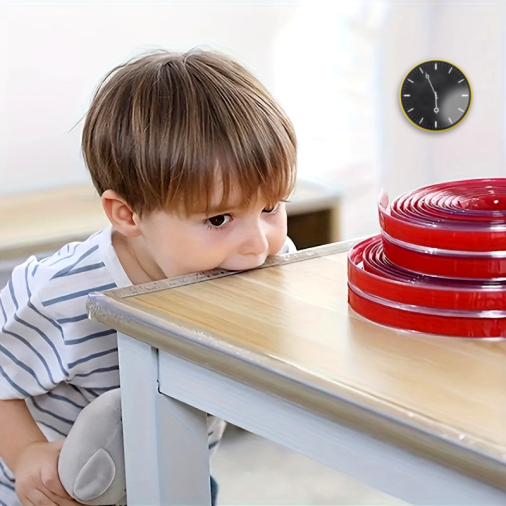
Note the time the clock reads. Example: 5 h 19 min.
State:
5 h 56 min
